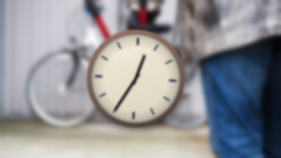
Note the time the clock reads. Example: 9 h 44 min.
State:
12 h 35 min
